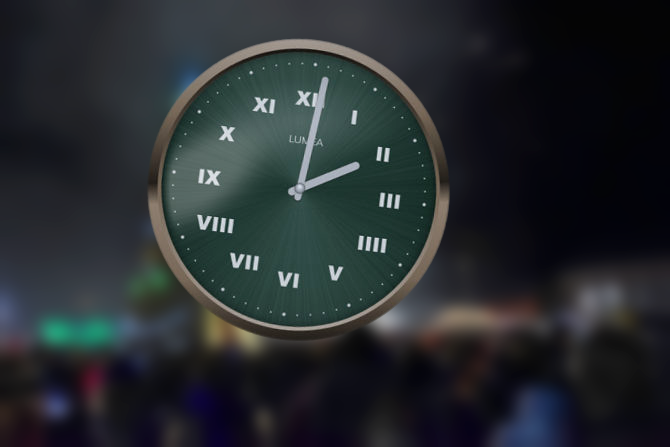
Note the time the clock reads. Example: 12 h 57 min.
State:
2 h 01 min
